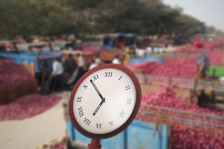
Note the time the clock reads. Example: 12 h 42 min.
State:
6 h 53 min
